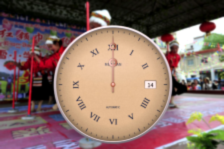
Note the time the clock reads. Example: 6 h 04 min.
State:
12 h 00 min
